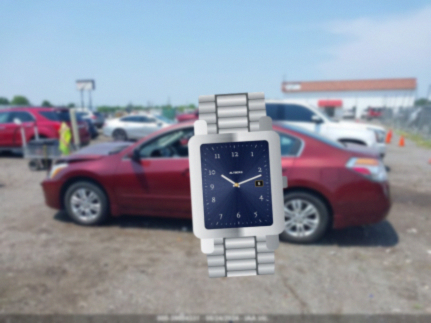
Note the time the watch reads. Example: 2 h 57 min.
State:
10 h 12 min
